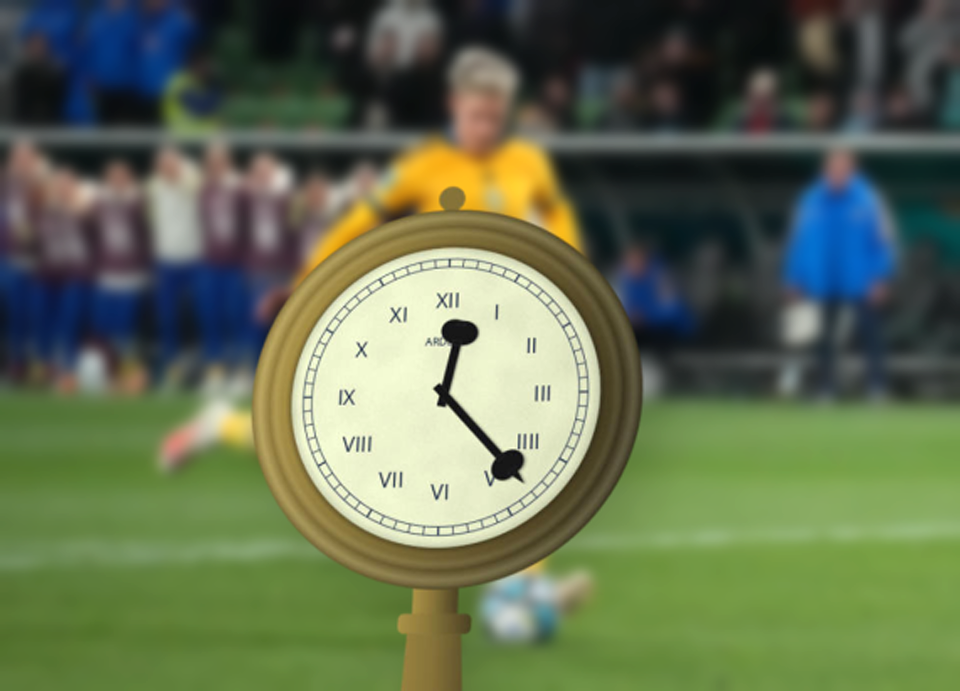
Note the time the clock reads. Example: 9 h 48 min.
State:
12 h 23 min
